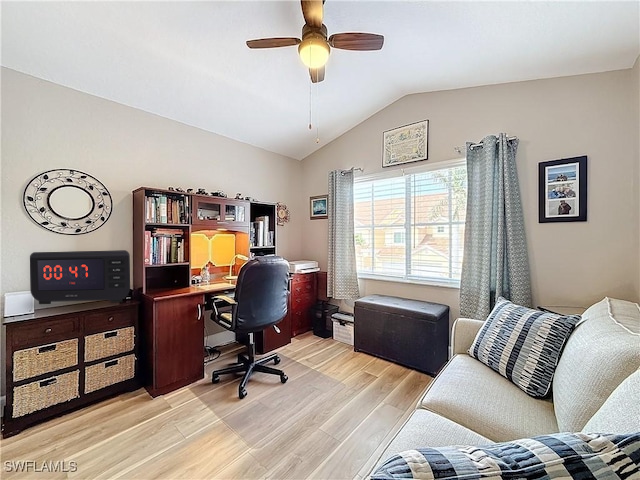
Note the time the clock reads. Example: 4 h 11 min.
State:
0 h 47 min
